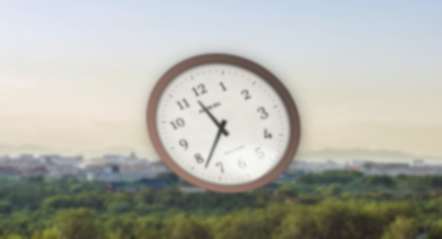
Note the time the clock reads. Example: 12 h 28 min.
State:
11 h 38 min
